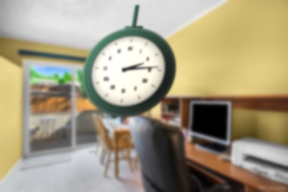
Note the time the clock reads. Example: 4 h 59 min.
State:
2 h 14 min
